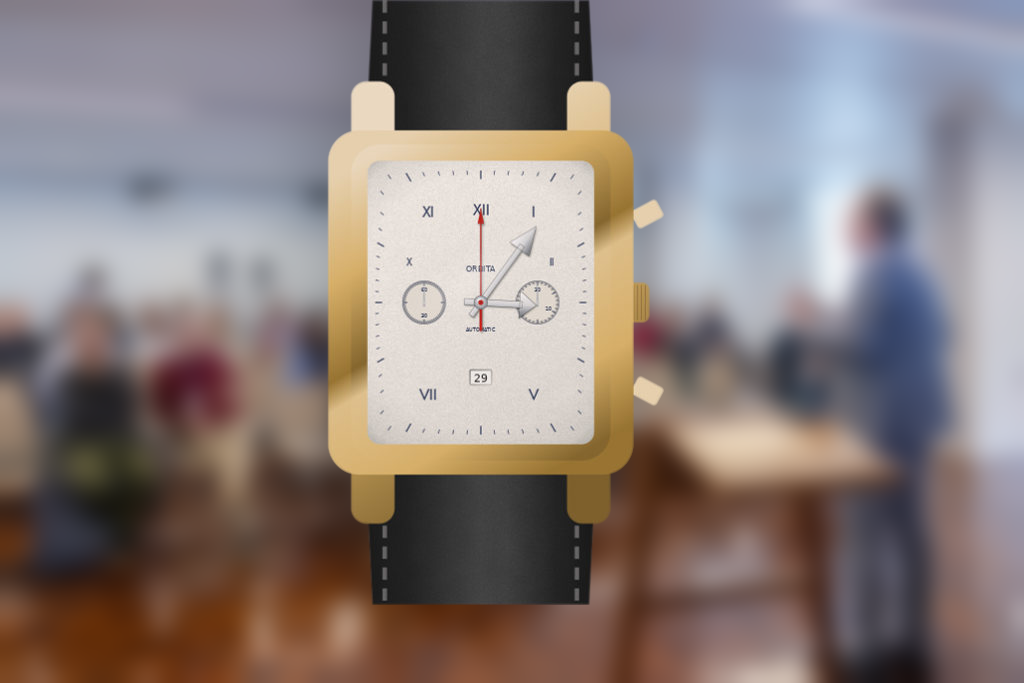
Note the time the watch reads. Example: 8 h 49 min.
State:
3 h 06 min
